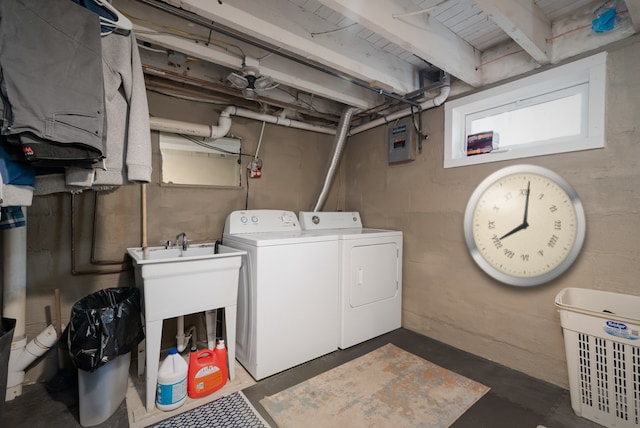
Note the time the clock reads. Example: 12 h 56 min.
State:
8 h 01 min
